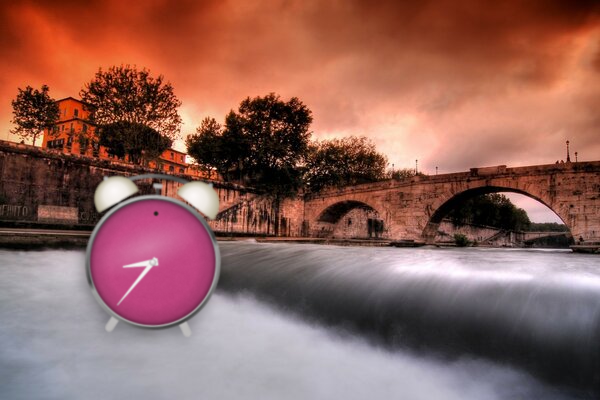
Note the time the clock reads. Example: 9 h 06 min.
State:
8 h 36 min
